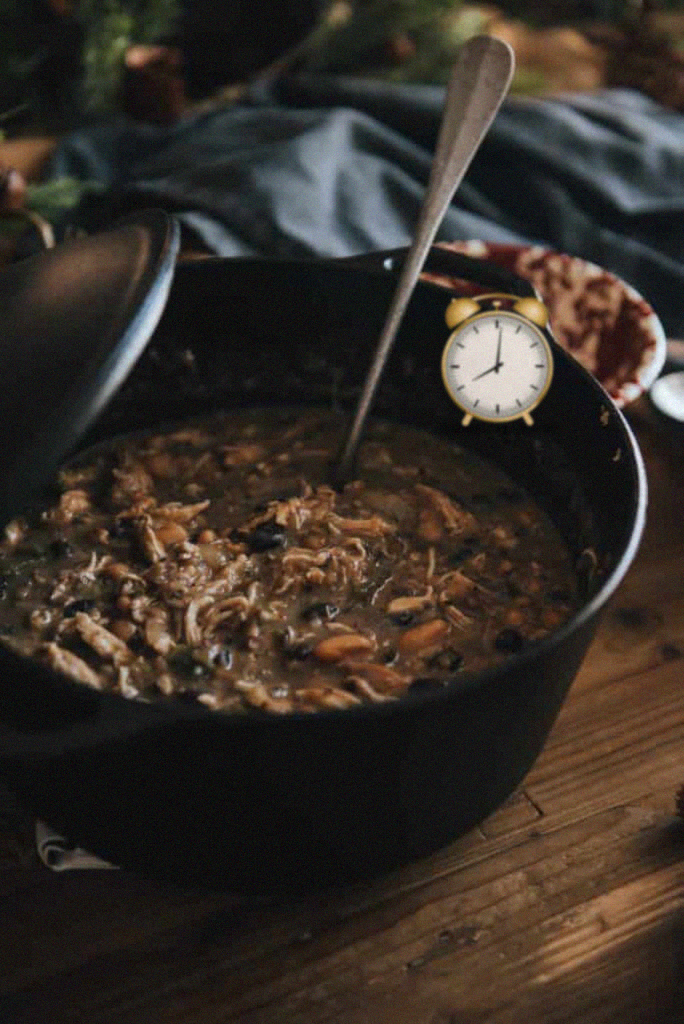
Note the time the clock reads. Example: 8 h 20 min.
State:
8 h 01 min
